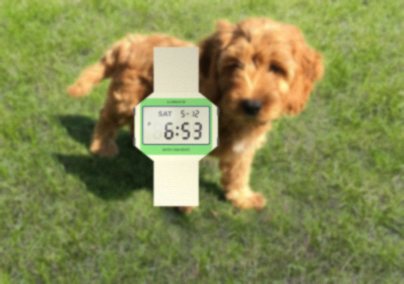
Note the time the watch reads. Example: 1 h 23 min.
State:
6 h 53 min
